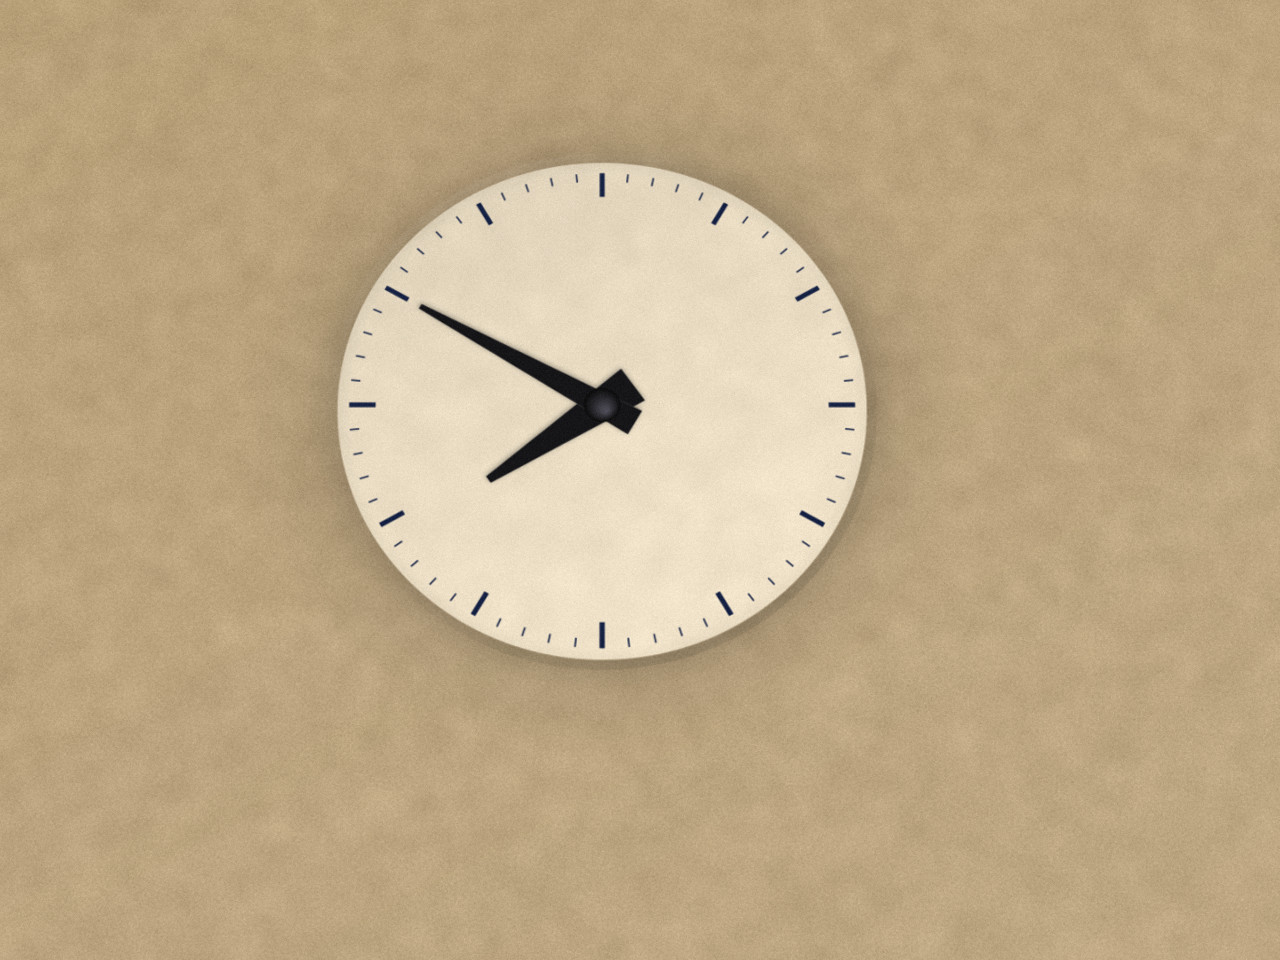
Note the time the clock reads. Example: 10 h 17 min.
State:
7 h 50 min
